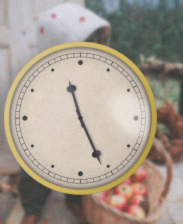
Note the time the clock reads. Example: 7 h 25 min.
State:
11 h 26 min
